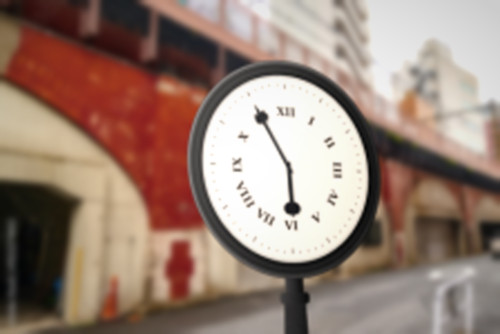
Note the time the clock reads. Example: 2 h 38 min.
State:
5 h 55 min
